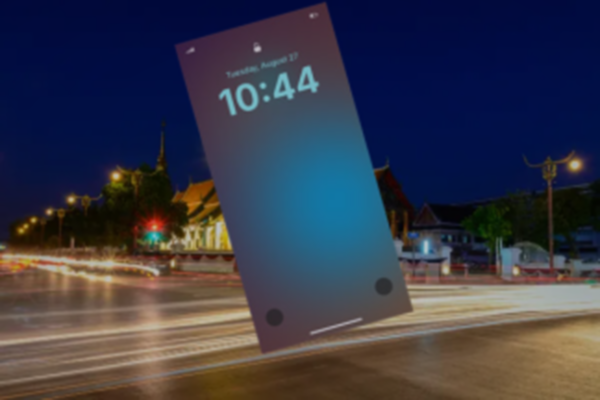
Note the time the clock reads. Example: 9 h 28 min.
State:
10 h 44 min
